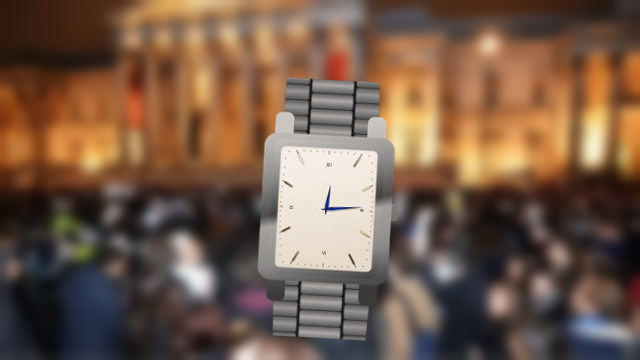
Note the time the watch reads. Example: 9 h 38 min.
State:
12 h 14 min
